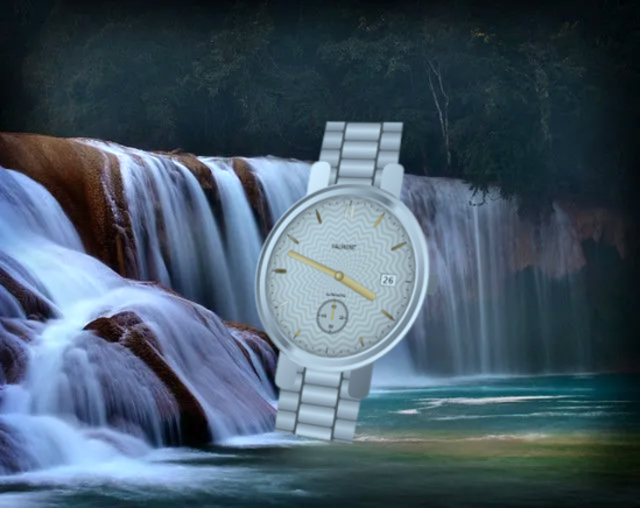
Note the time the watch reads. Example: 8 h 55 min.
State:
3 h 48 min
